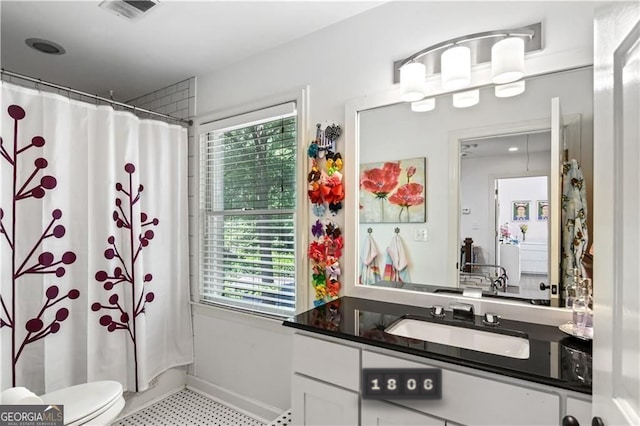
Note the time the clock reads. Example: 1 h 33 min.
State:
18 h 06 min
